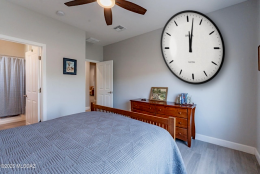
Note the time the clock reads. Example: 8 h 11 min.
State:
12 h 02 min
